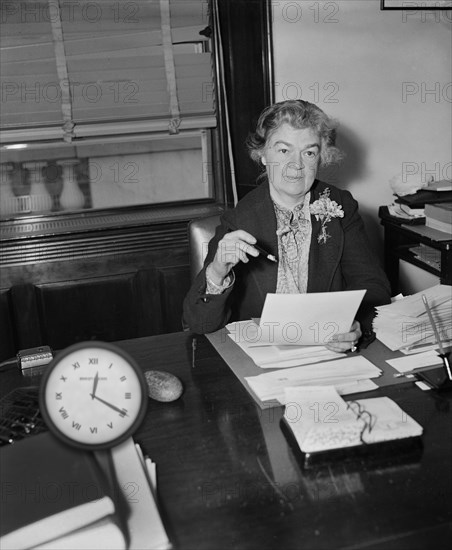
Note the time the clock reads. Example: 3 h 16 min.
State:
12 h 20 min
